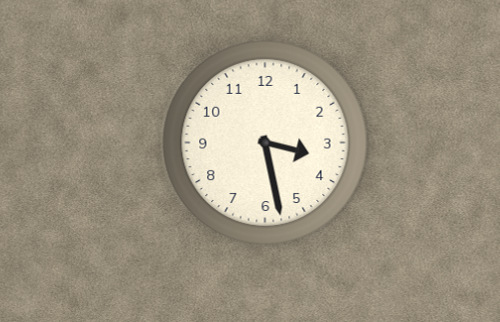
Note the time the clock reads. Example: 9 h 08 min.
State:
3 h 28 min
